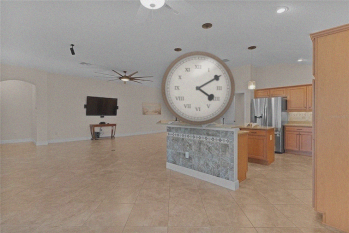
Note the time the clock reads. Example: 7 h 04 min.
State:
4 h 10 min
